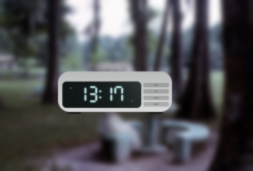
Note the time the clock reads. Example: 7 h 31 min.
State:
13 h 17 min
